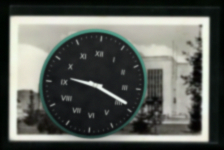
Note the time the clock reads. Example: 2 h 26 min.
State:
9 h 19 min
